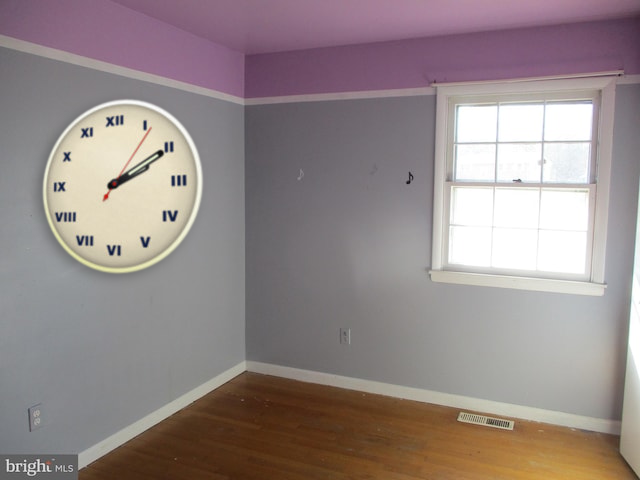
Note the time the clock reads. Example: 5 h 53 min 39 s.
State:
2 h 10 min 06 s
